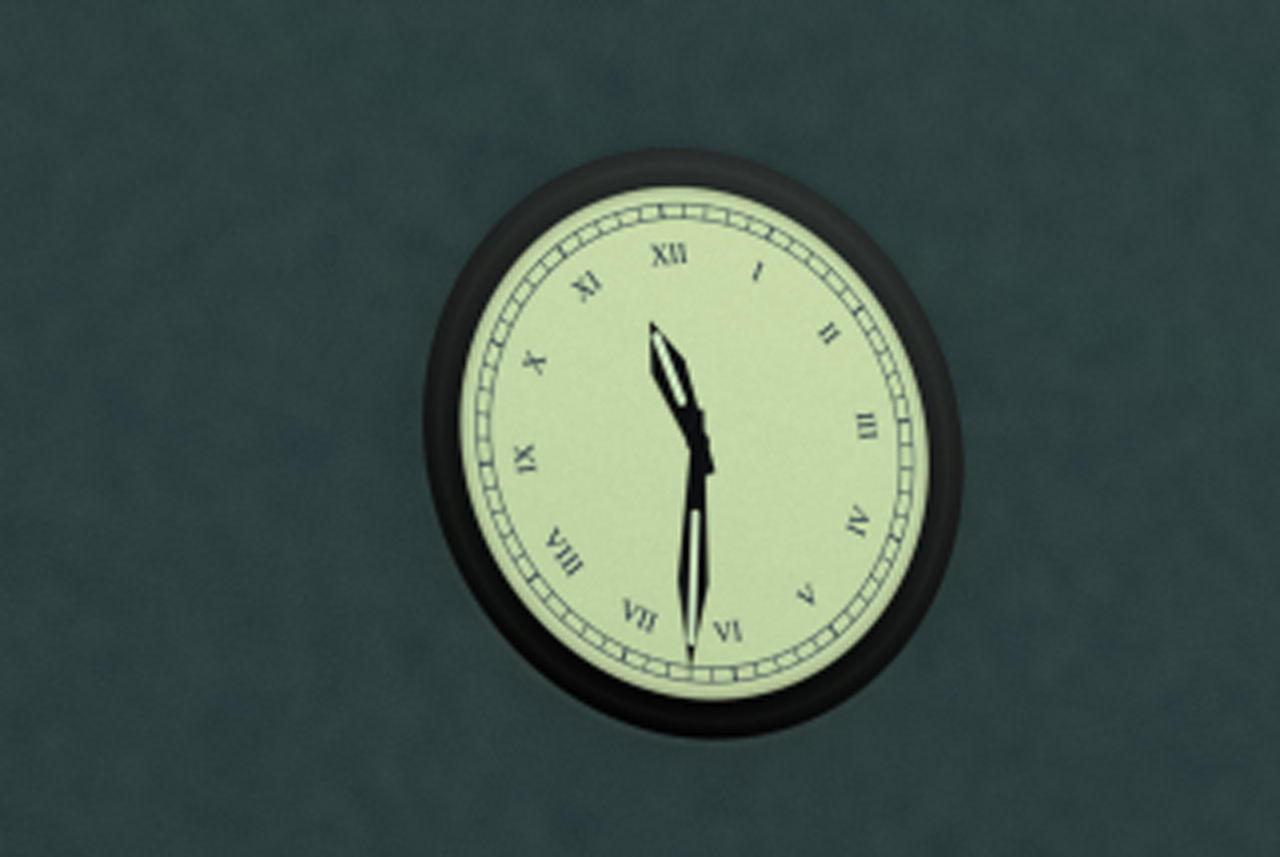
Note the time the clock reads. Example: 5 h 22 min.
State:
11 h 32 min
